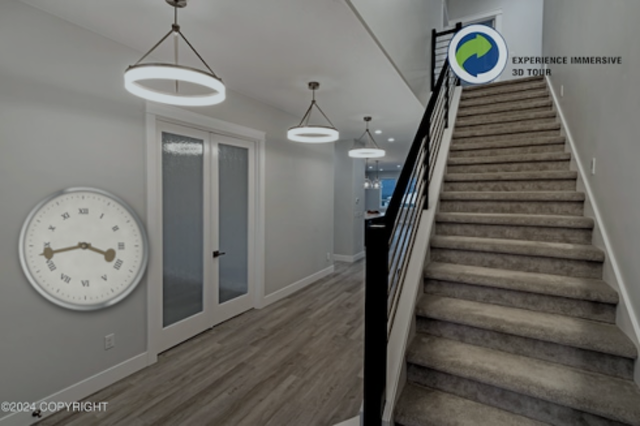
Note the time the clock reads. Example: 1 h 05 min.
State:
3 h 43 min
